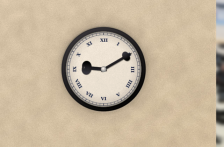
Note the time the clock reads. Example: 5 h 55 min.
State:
9 h 10 min
